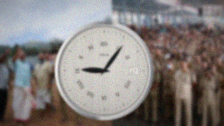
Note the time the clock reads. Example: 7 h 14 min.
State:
9 h 06 min
